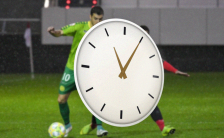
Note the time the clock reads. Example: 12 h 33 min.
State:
11 h 05 min
